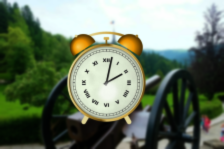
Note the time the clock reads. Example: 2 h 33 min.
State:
2 h 02 min
